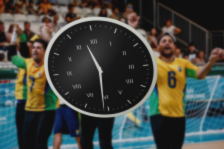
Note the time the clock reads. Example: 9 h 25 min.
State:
11 h 31 min
